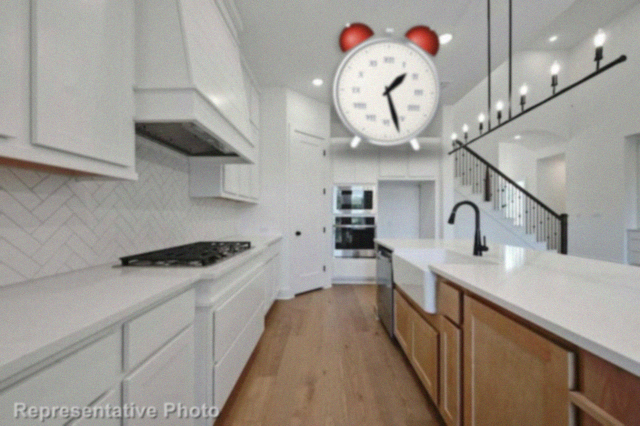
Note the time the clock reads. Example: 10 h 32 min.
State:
1 h 27 min
